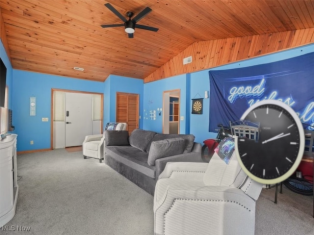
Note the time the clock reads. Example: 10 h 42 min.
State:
2 h 12 min
